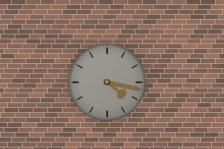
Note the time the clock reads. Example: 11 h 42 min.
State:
4 h 17 min
